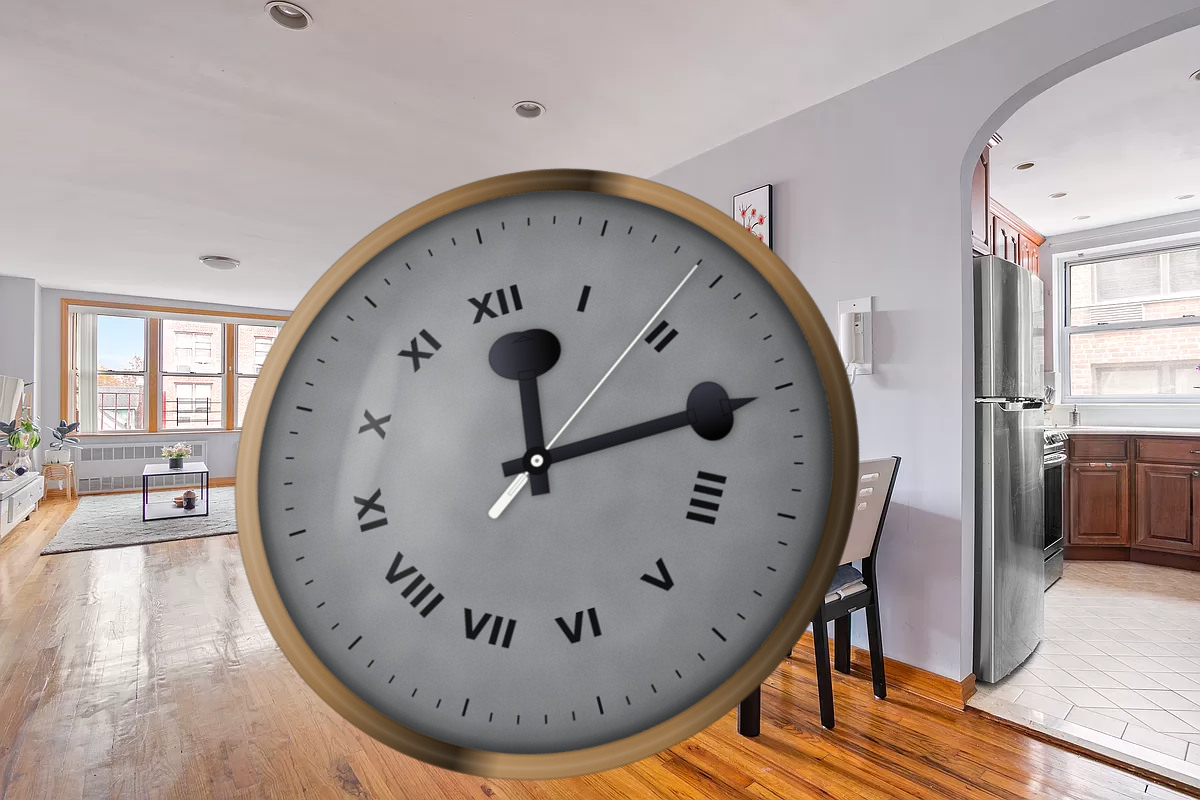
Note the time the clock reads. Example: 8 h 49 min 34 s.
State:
12 h 15 min 09 s
